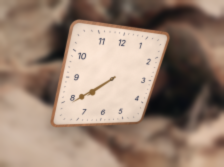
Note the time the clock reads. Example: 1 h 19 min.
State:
7 h 39 min
